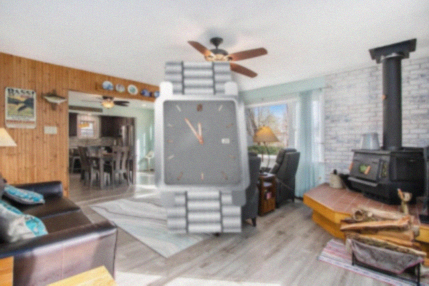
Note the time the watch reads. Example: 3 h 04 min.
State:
11 h 55 min
